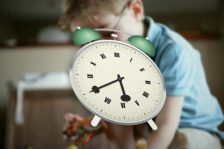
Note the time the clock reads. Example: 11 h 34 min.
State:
5 h 40 min
